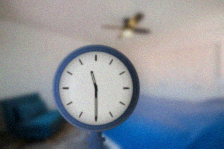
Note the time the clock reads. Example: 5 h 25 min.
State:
11 h 30 min
